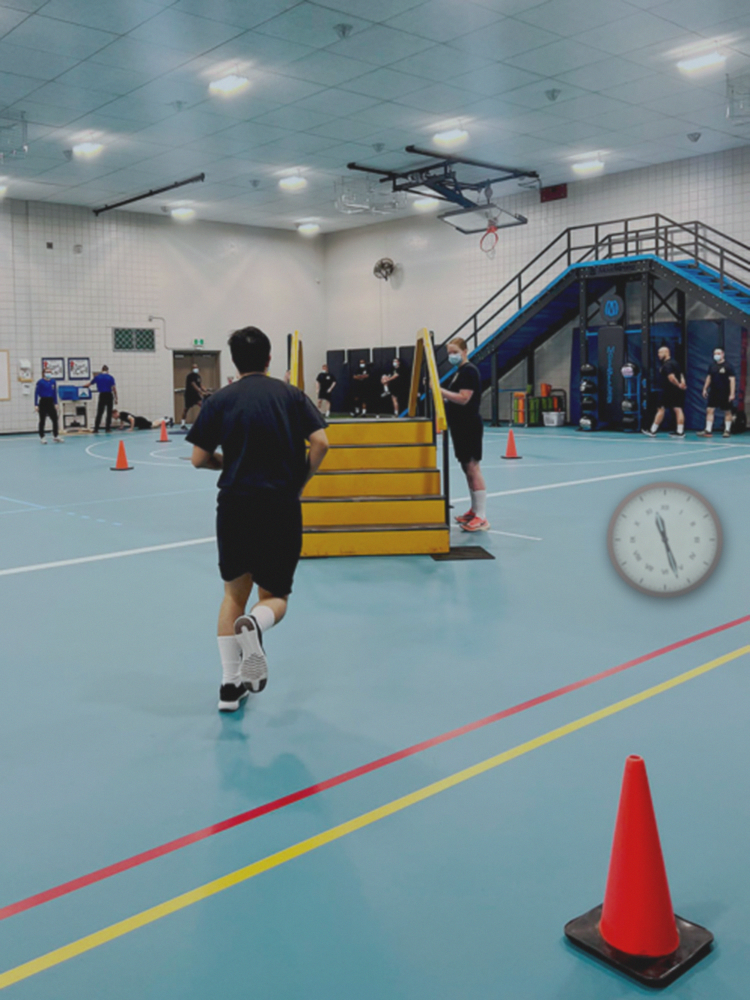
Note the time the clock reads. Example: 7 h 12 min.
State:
11 h 27 min
